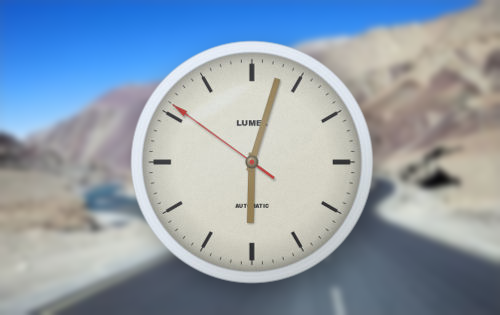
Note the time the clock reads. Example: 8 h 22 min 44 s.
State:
6 h 02 min 51 s
